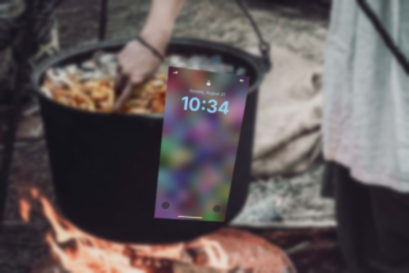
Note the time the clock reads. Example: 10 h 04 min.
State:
10 h 34 min
